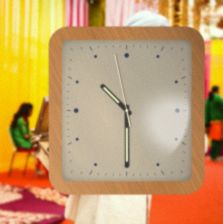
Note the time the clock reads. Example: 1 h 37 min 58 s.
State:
10 h 29 min 58 s
